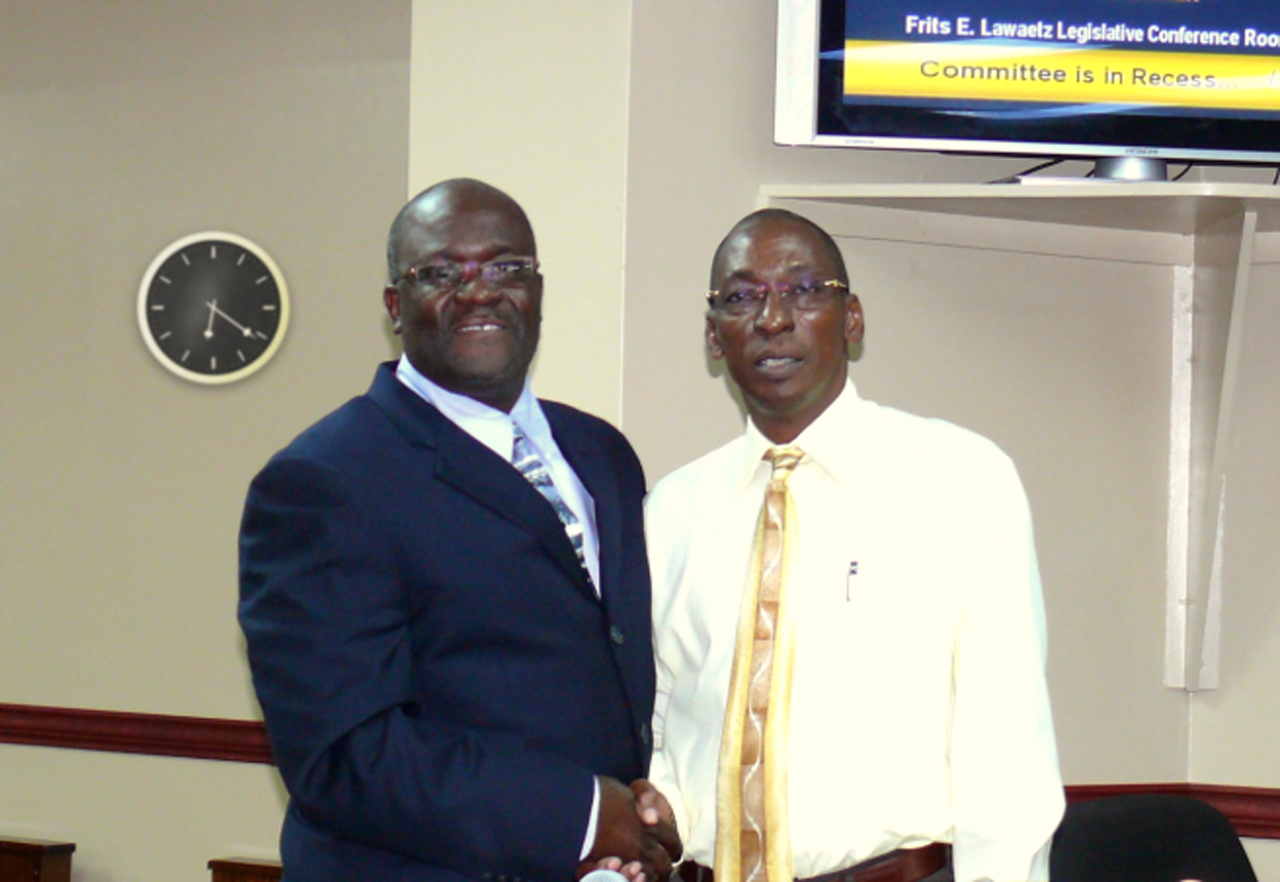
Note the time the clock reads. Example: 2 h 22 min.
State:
6 h 21 min
